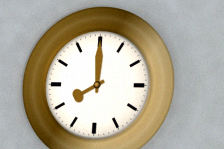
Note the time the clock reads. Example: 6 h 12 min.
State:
8 h 00 min
